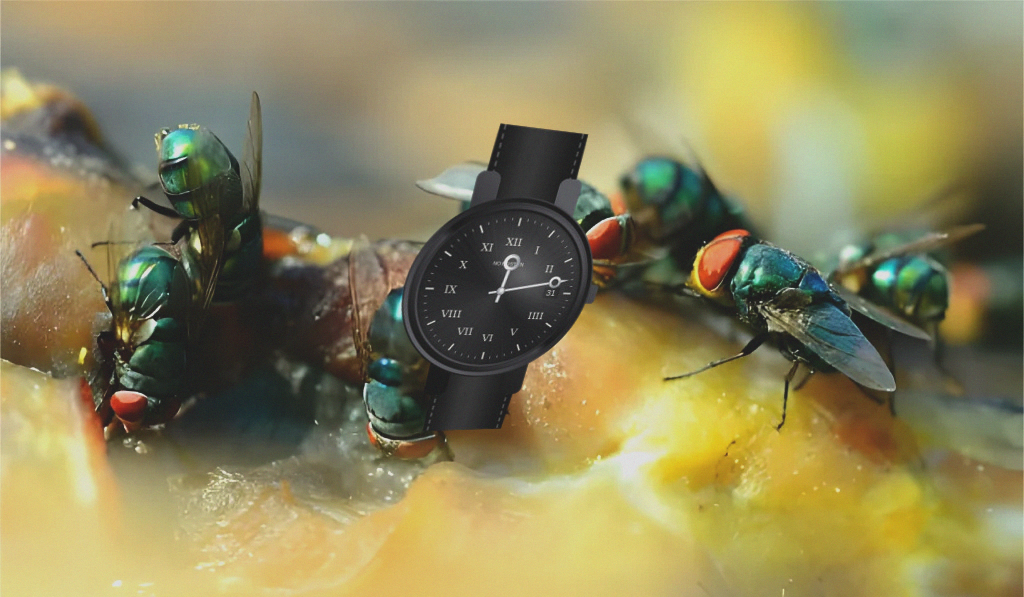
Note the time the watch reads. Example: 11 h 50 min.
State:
12 h 13 min
